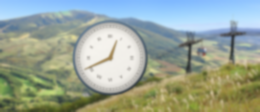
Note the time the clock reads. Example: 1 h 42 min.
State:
12 h 41 min
